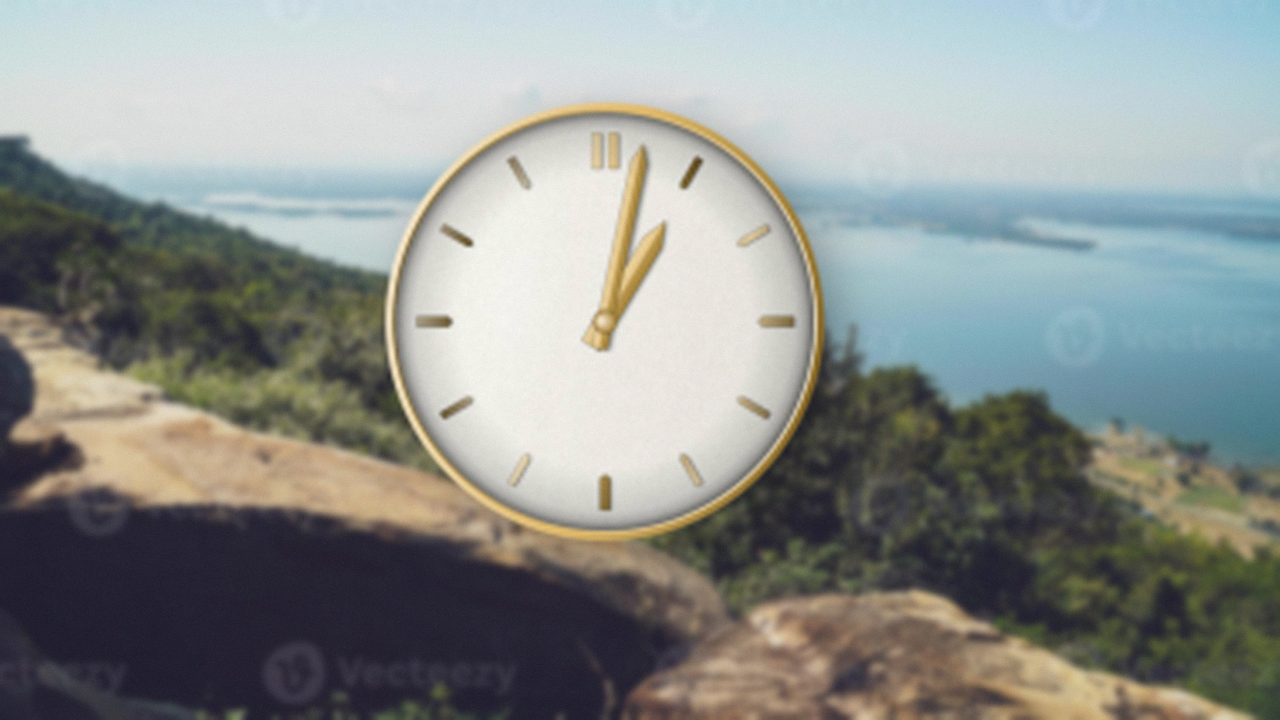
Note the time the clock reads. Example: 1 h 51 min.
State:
1 h 02 min
